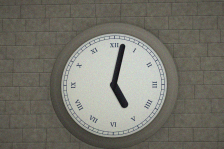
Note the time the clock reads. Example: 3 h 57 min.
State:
5 h 02 min
